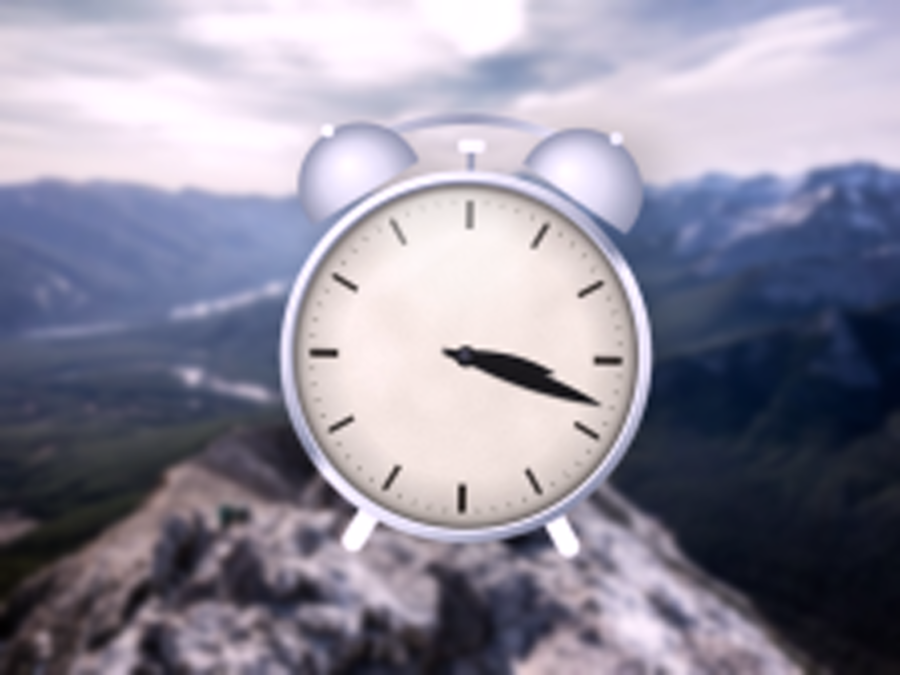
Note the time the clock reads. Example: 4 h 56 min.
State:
3 h 18 min
